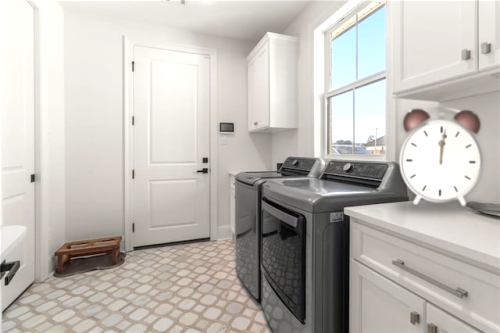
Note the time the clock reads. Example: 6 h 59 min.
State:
12 h 01 min
